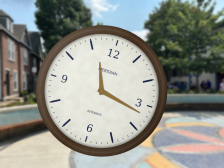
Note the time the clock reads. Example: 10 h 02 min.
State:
11 h 17 min
